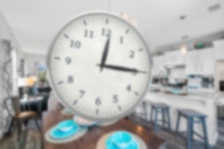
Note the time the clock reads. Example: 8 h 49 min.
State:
12 h 15 min
